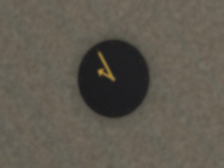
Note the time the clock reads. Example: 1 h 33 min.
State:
9 h 55 min
